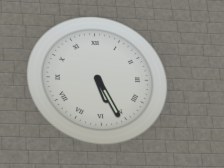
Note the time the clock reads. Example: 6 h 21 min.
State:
5 h 26 min
